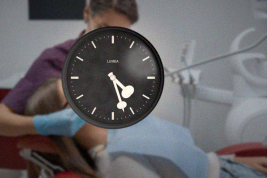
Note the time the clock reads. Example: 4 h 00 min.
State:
4 h 27 min
